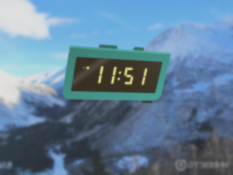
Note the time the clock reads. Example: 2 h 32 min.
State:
11 h 51 min
